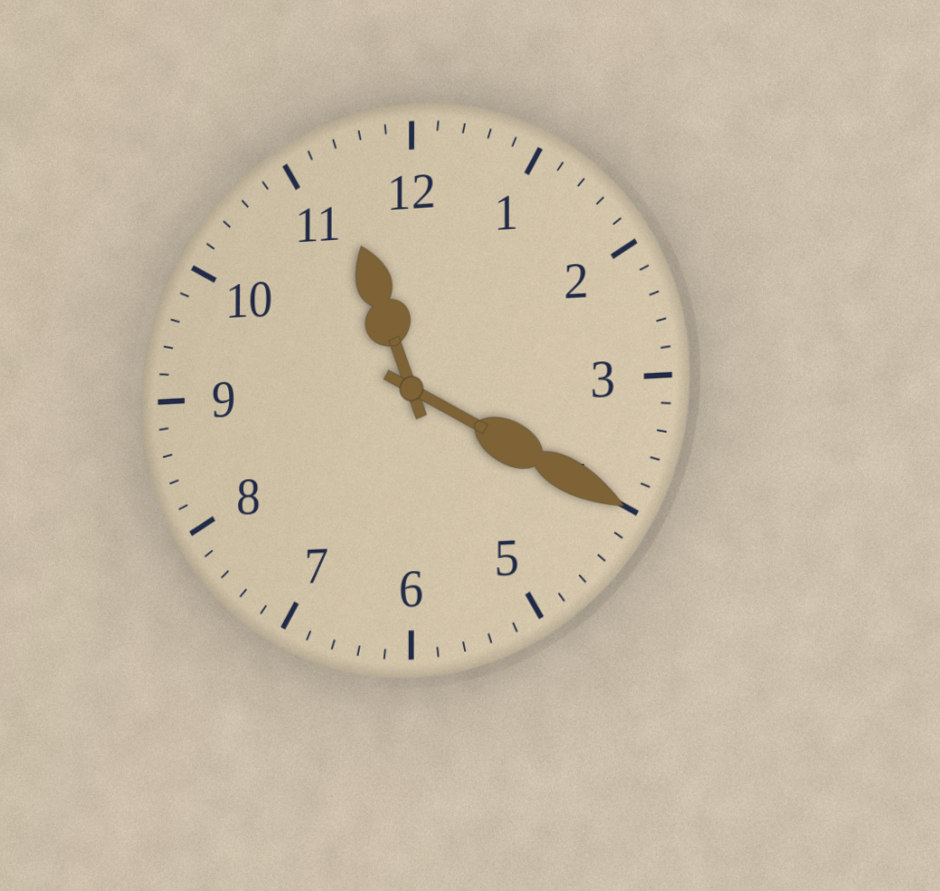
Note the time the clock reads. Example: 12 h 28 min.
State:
11 h 20 min
